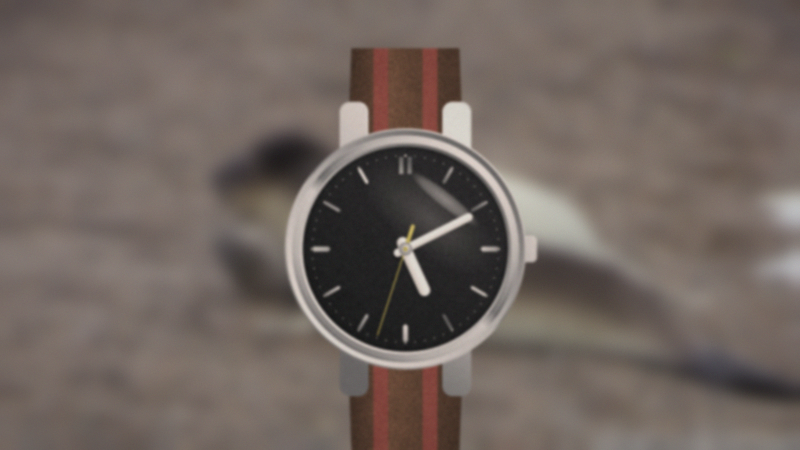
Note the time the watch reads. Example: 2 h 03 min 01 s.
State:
5 h 10 min 33 s
